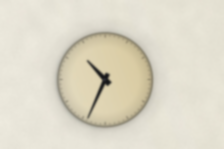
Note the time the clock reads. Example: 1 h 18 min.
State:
10 h 34 min
